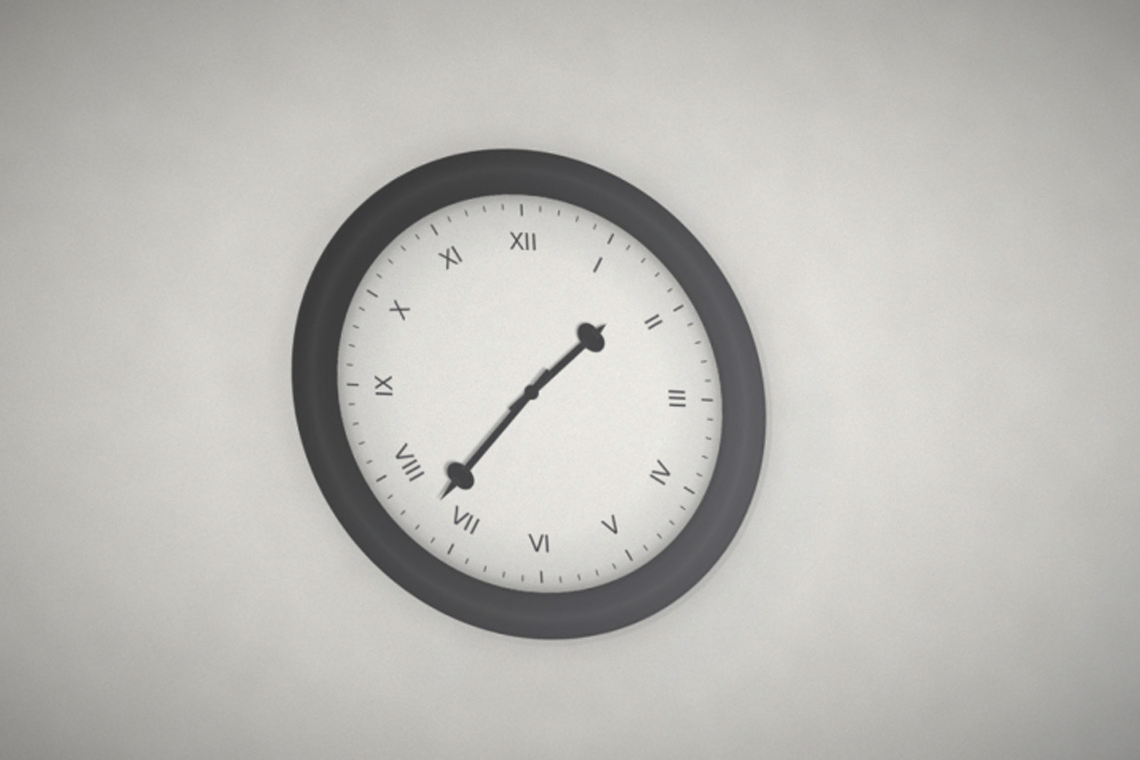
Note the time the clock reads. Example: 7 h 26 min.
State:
1 h 37 min
